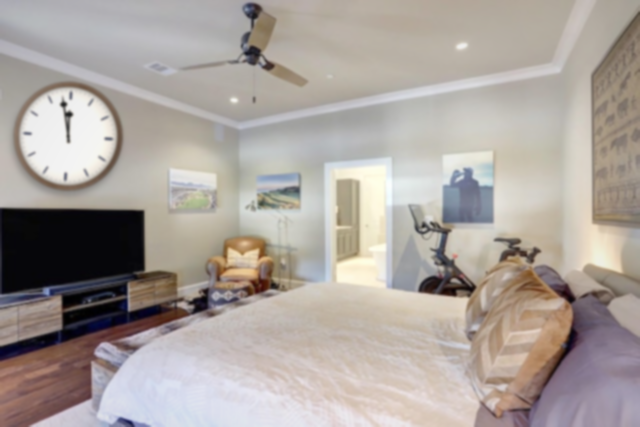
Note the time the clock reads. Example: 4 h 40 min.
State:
11 h 58 min
